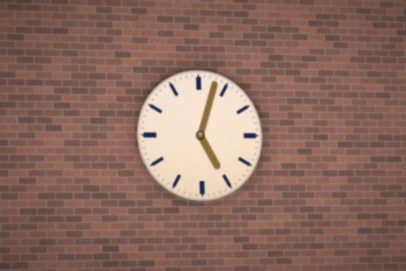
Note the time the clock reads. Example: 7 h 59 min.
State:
5 h 03 min
